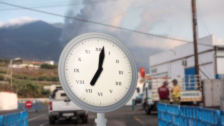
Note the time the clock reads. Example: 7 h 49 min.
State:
7 h 02 min
